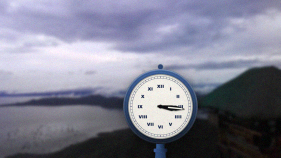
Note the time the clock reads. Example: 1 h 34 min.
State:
3 h 16 min
